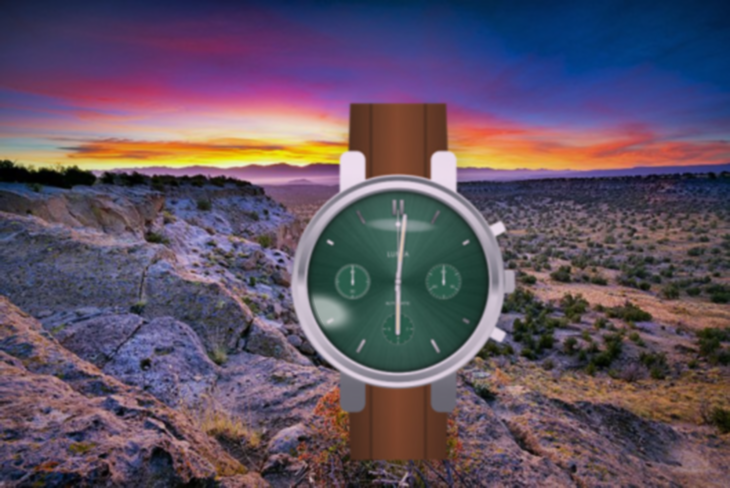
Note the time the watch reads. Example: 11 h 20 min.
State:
6 h 01 min
